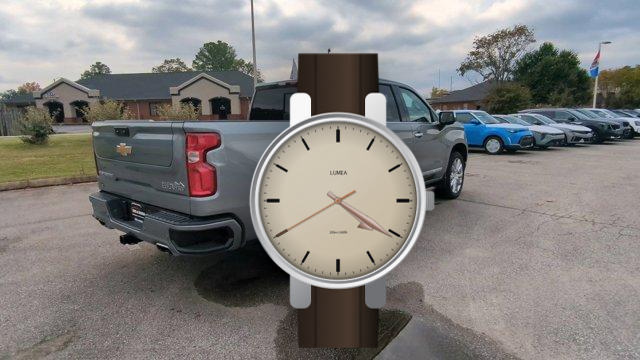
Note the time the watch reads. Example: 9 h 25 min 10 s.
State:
4 h 20 min 40 s
